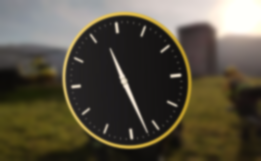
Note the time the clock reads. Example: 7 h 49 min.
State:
11 h 27 min
